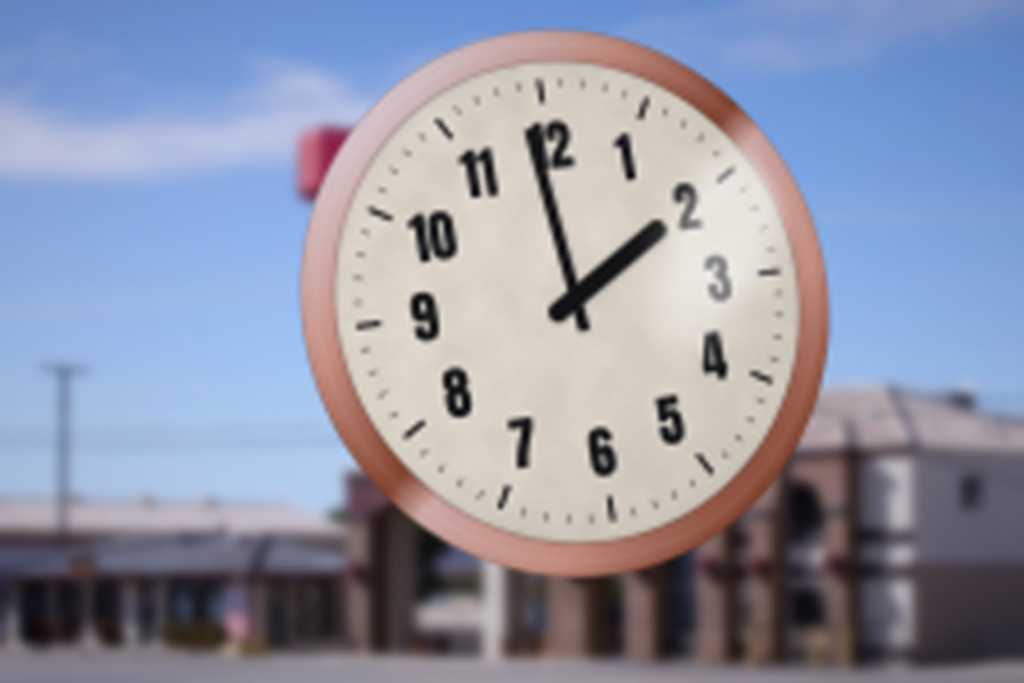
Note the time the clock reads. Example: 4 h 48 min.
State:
1 h 59 min
